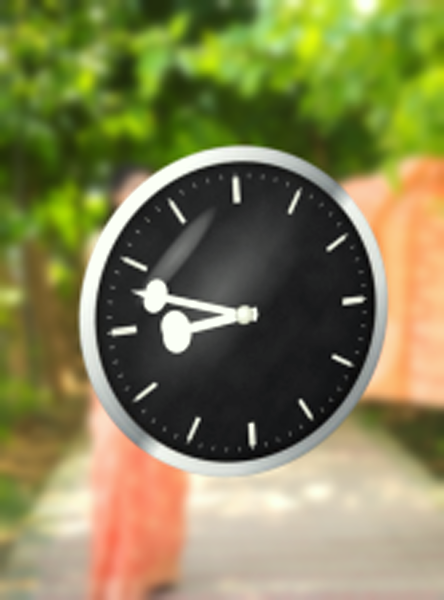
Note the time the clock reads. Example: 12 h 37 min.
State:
8 h 48 min
